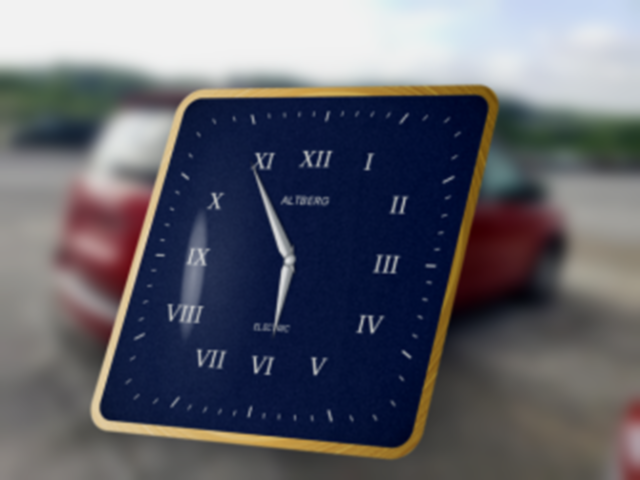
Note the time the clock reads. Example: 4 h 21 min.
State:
5 h 54 min
